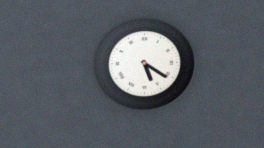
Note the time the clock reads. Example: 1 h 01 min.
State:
5 h 21 min
